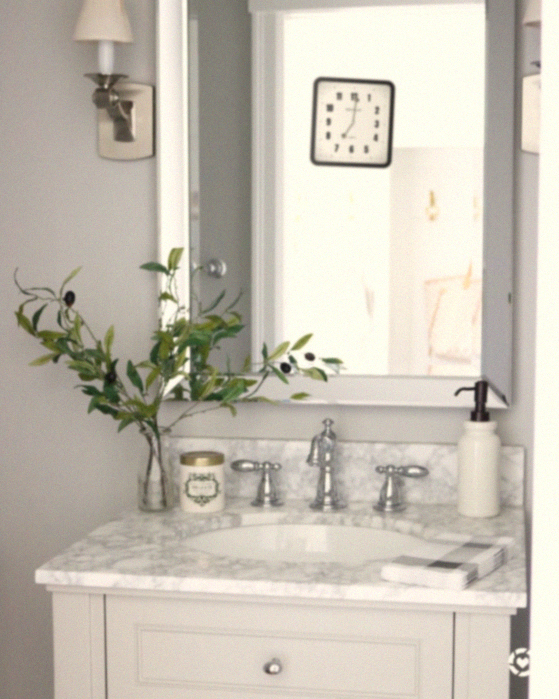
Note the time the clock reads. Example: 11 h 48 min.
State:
7 h 01 min
